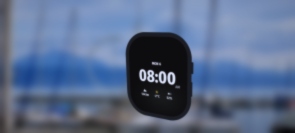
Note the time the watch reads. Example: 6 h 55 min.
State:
8 h 00 min
